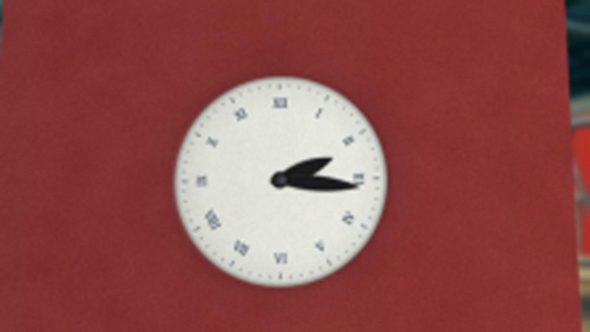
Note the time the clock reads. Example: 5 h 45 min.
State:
2 h 16 min
